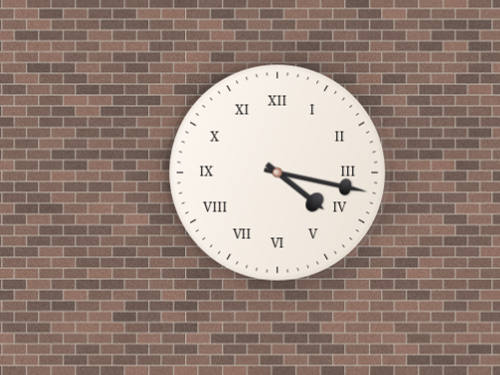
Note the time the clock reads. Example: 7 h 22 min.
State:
4 h 17 min
